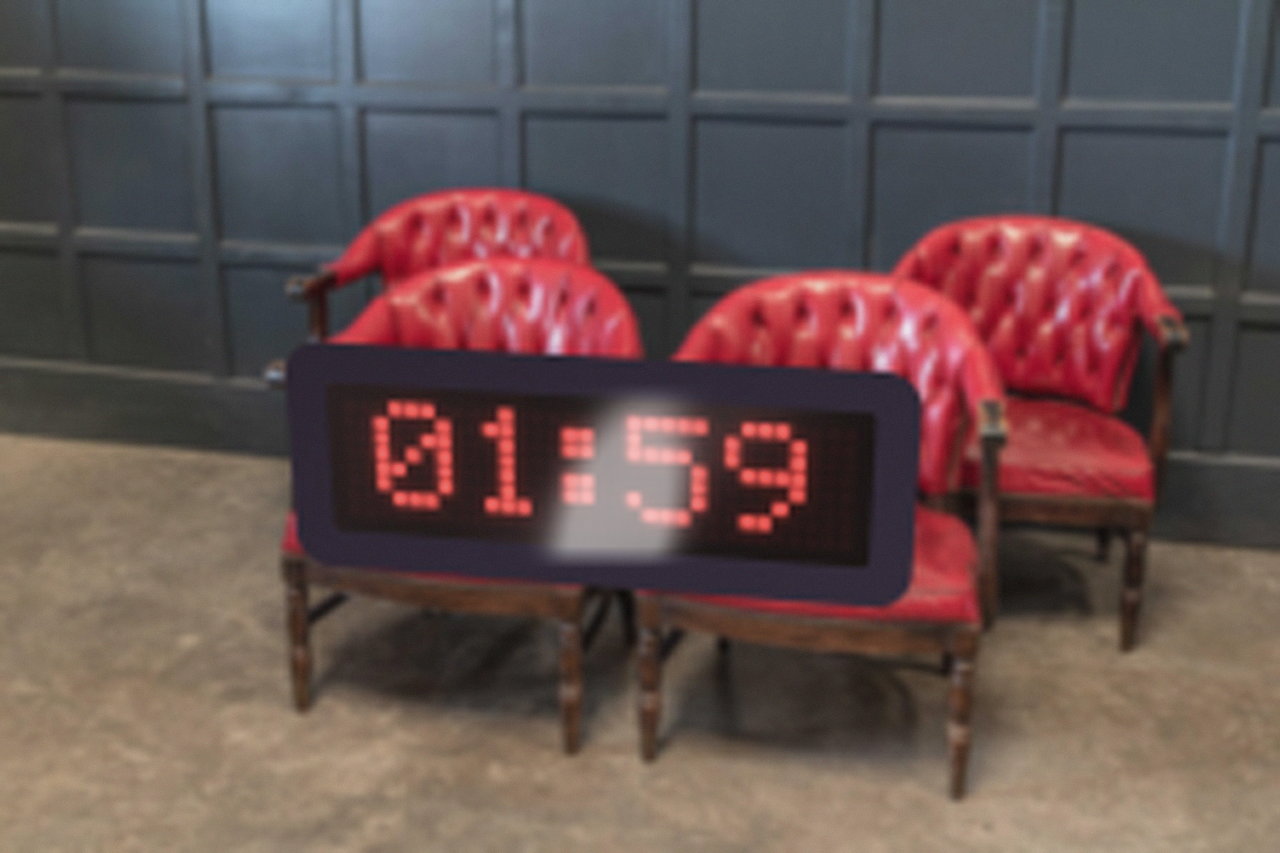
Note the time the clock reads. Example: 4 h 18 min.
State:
1 h 59 min
